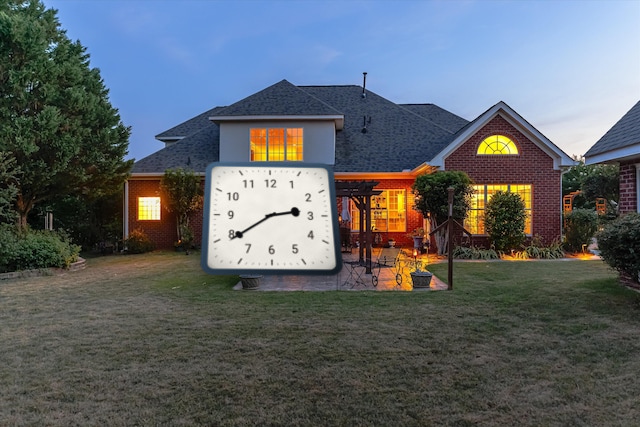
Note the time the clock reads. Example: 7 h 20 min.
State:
2 h 39 min
